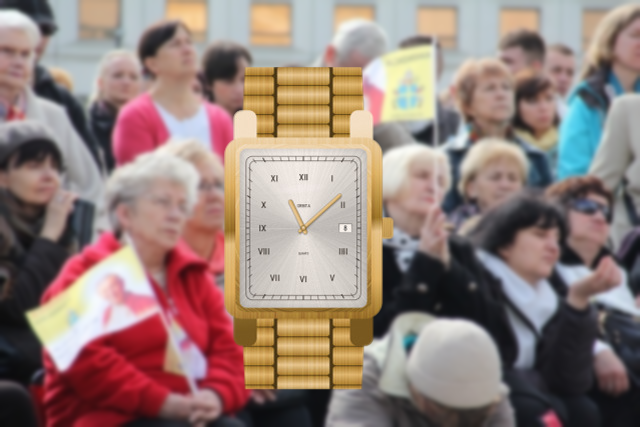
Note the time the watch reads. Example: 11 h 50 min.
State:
11 h 08 min
